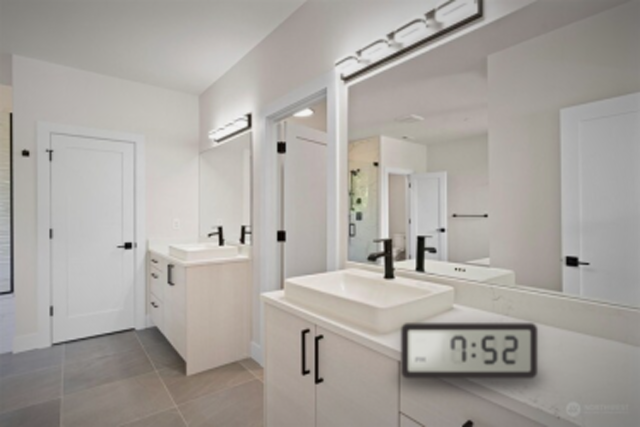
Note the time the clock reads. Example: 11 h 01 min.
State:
7 h 52 min
